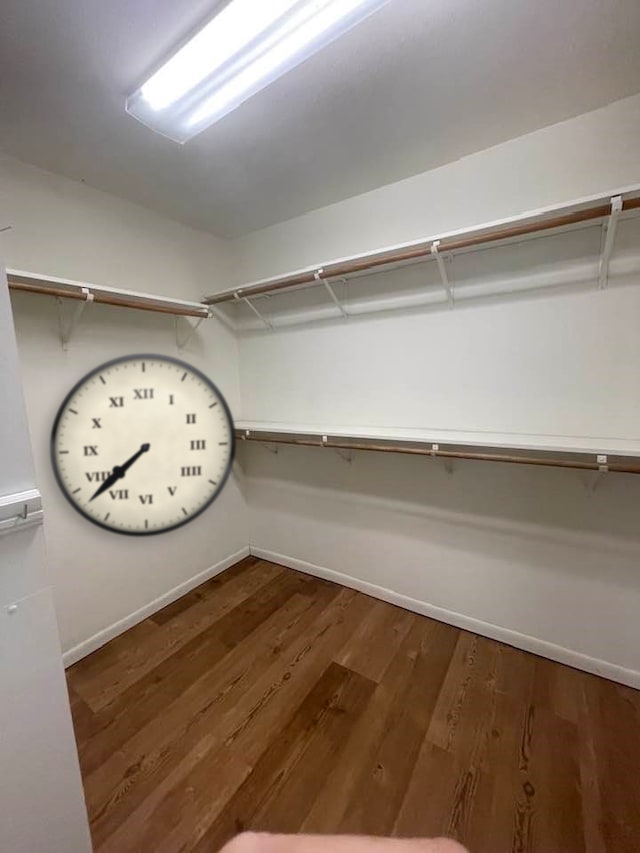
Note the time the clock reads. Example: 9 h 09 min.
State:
7 h 38 min
